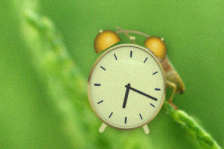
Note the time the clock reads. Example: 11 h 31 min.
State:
6 h 18 min
